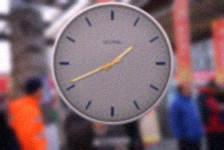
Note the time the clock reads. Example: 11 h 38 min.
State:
1 h 41 min
